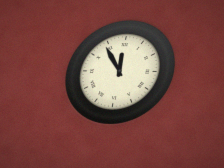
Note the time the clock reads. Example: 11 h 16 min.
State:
11 h 54 min
